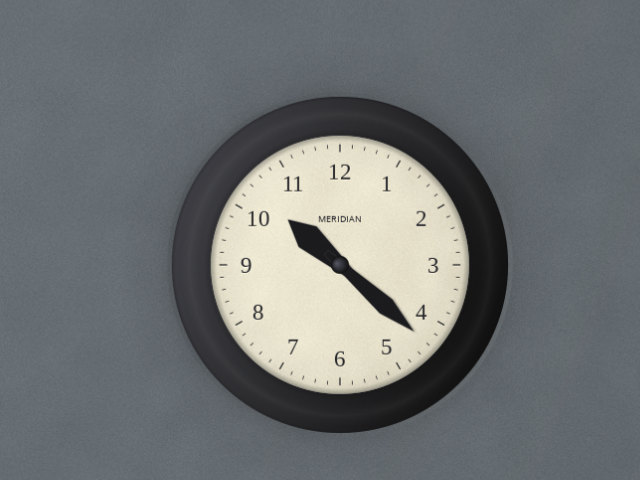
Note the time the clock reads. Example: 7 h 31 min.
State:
10 h 22 min
